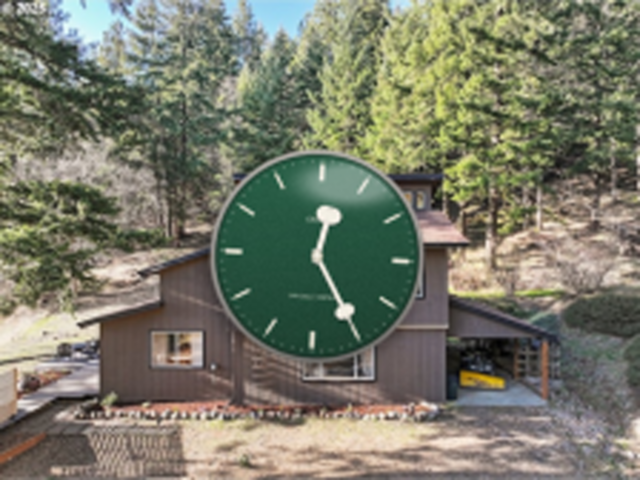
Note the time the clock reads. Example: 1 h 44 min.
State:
12 h 25 min
